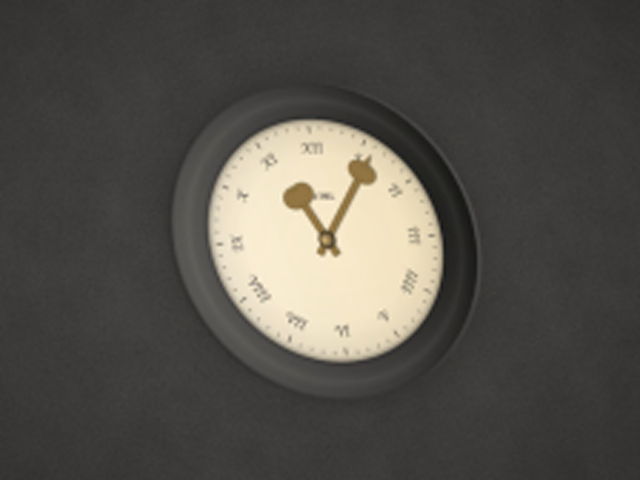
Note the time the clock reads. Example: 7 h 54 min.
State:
11 h 06 min
